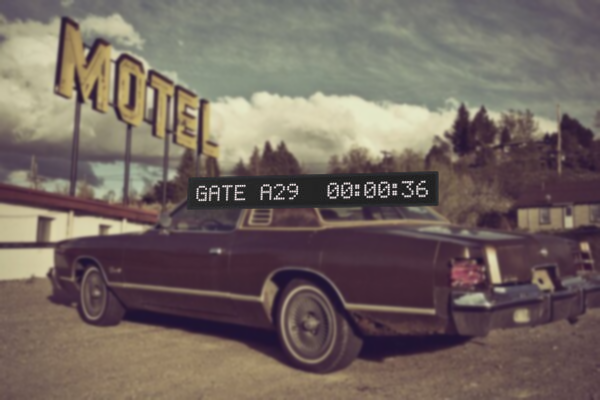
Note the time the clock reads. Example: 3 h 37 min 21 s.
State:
0 h 00 min 36 s
